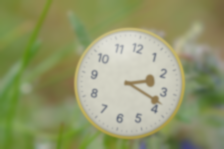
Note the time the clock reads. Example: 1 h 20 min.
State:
2 h 18 min
